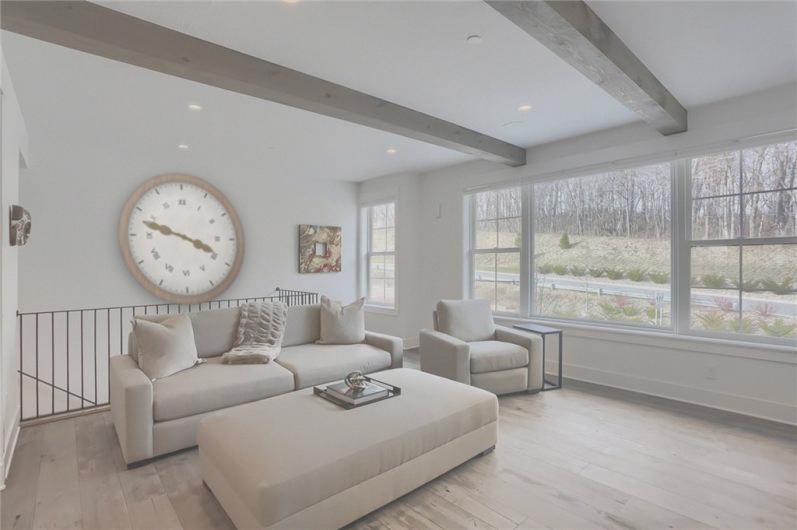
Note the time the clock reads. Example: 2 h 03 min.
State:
3 h 48 min
